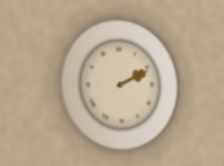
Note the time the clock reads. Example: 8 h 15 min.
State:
2 h 11 min
